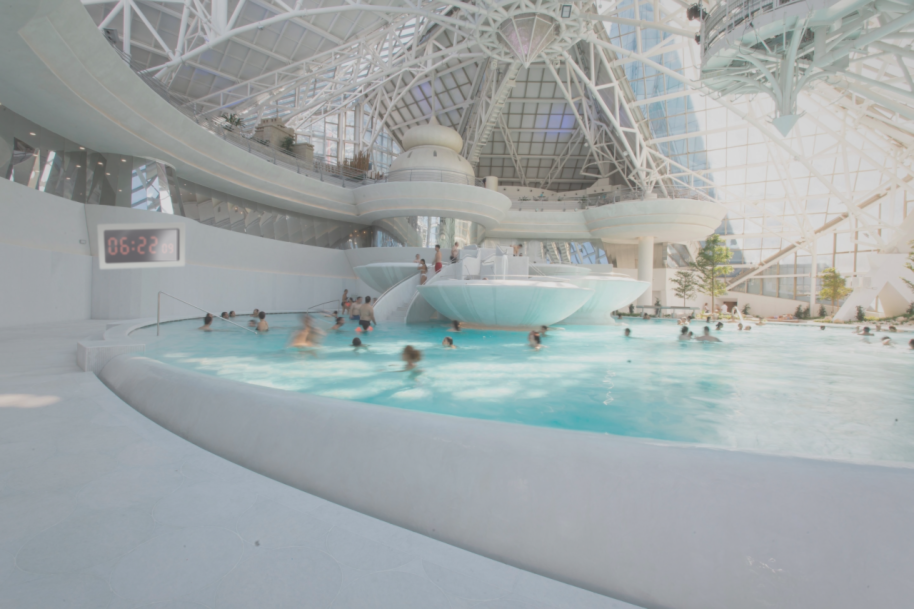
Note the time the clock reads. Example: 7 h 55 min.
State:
6 h 22 min
